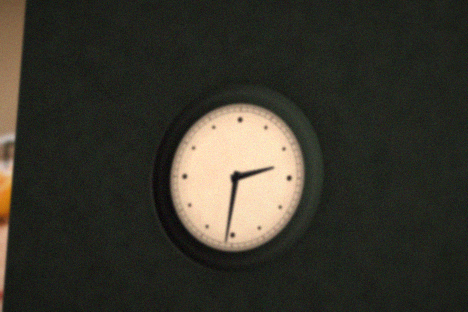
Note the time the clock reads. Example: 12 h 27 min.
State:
2 h 31 min
